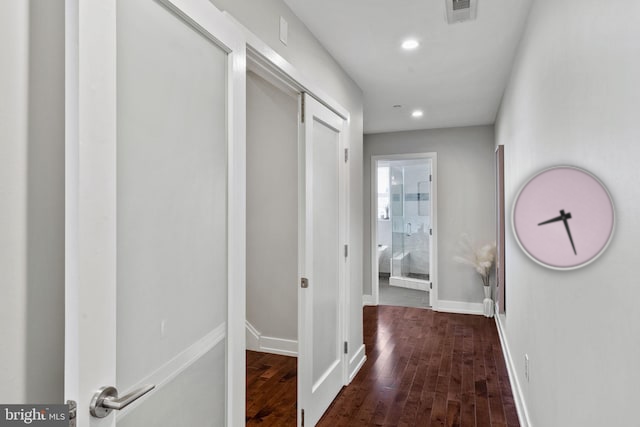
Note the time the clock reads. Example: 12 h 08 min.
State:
8 h 27 min
